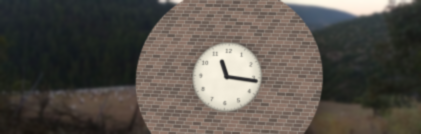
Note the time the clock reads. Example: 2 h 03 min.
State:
11 h 16 min
